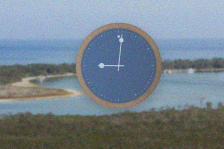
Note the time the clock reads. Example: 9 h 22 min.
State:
9 h 01 min
